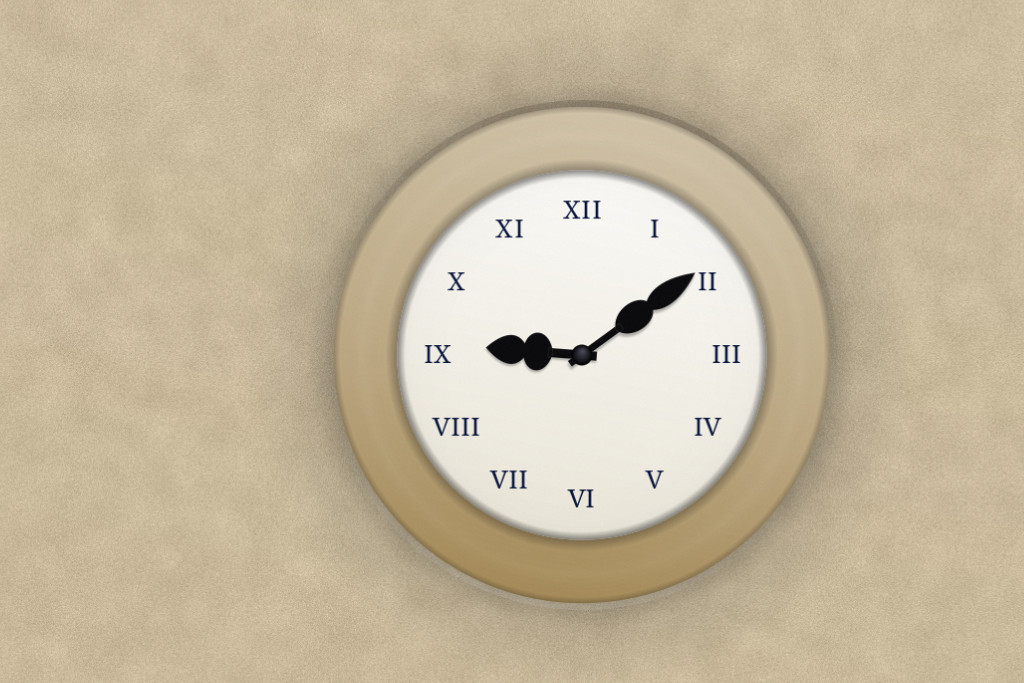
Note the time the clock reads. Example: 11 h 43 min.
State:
9 h 09 min
